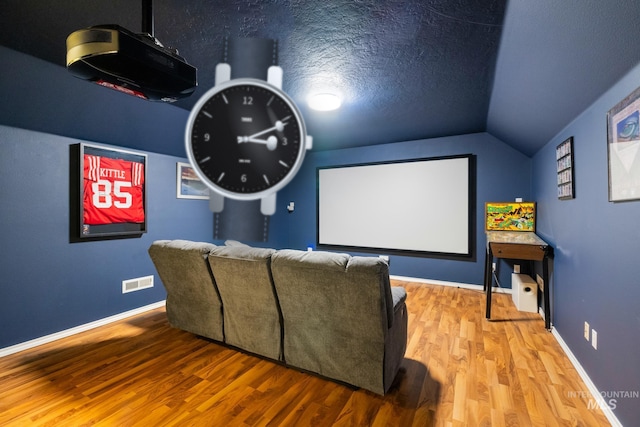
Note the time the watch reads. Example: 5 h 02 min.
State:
3 h 11 min
